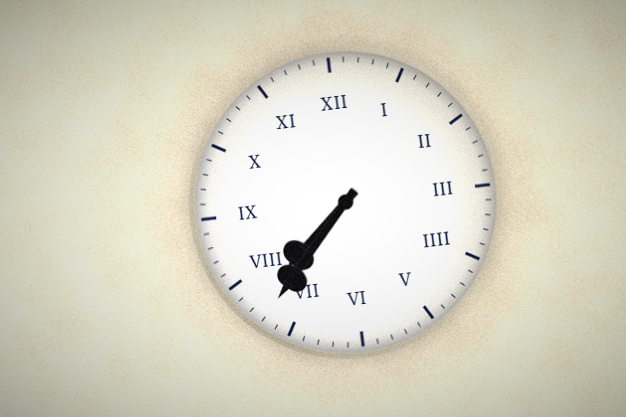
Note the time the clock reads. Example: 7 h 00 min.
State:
7 h 37 min
